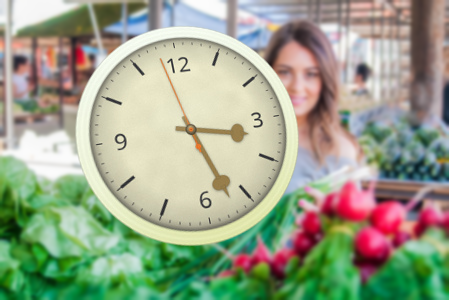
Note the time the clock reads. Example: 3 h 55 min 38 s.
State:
3 h 26 min 58 s
